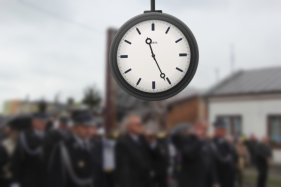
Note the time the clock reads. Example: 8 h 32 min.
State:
11 h 26 min
